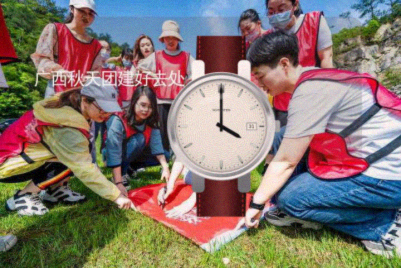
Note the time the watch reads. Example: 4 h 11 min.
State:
4 h 00 min
